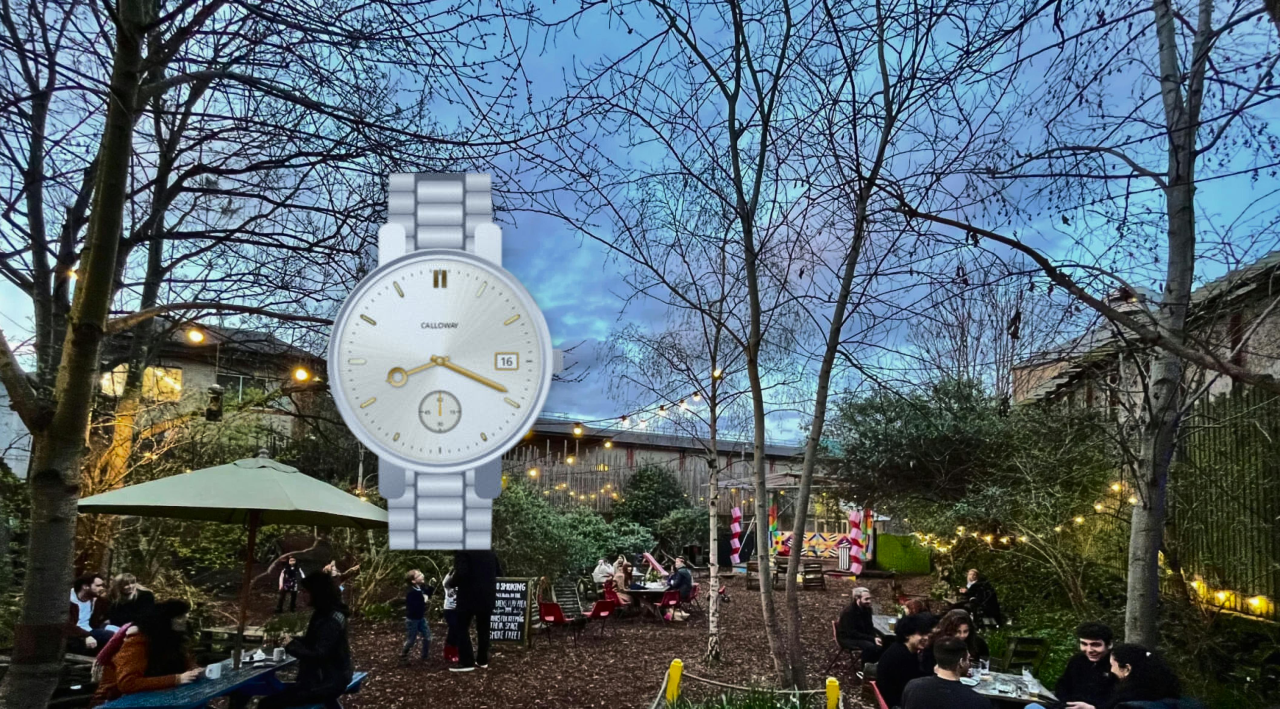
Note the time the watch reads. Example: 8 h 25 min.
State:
8 h 19 min
